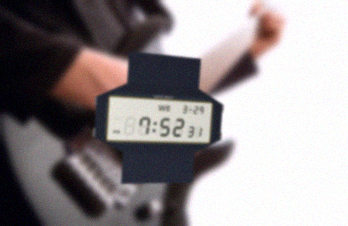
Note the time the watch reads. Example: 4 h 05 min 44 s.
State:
7 h 52 min 31 s
